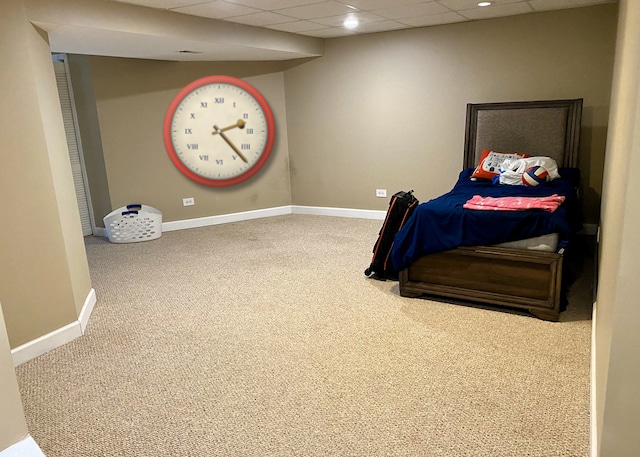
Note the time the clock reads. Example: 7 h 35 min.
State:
2 h 23 min
